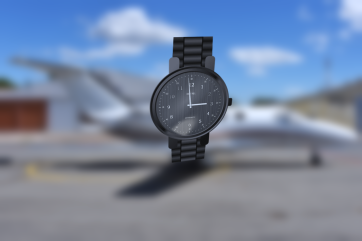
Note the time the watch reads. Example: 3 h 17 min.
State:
2 h 59 min
